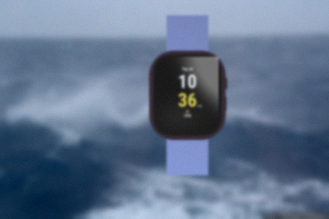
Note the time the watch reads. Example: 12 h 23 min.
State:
10 h 36 min
